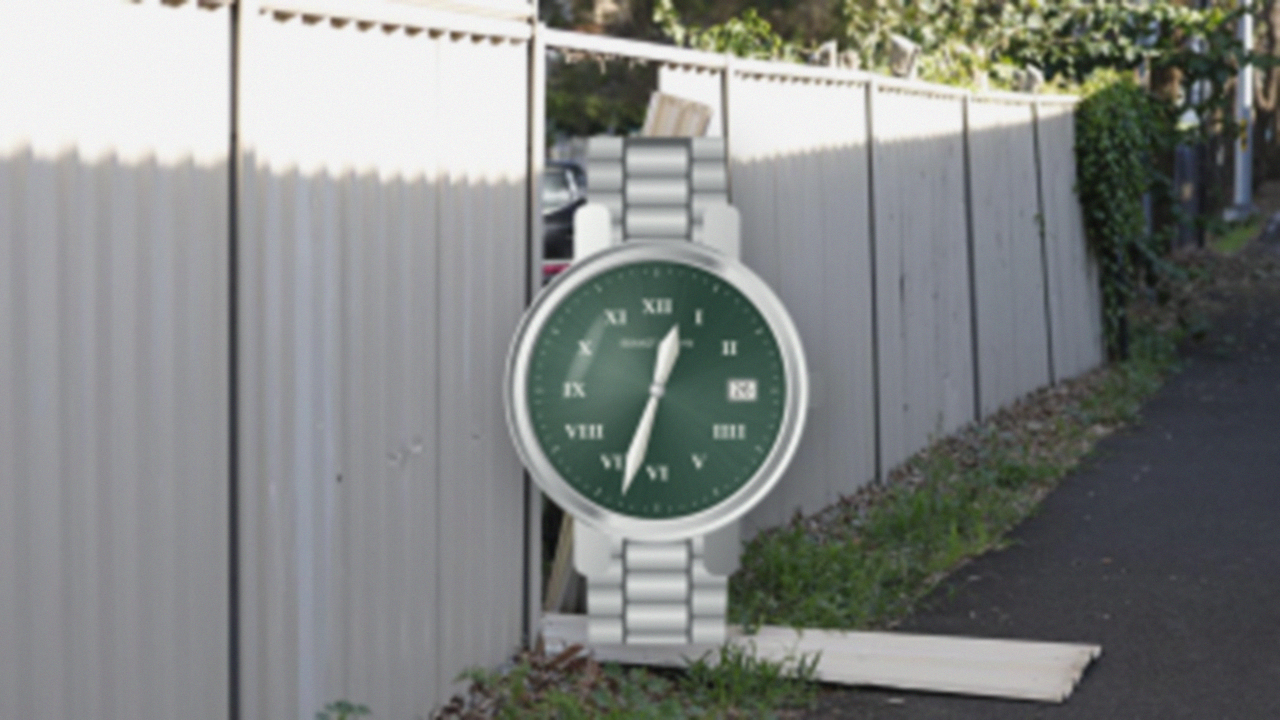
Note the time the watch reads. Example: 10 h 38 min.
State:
12 h 33 min
